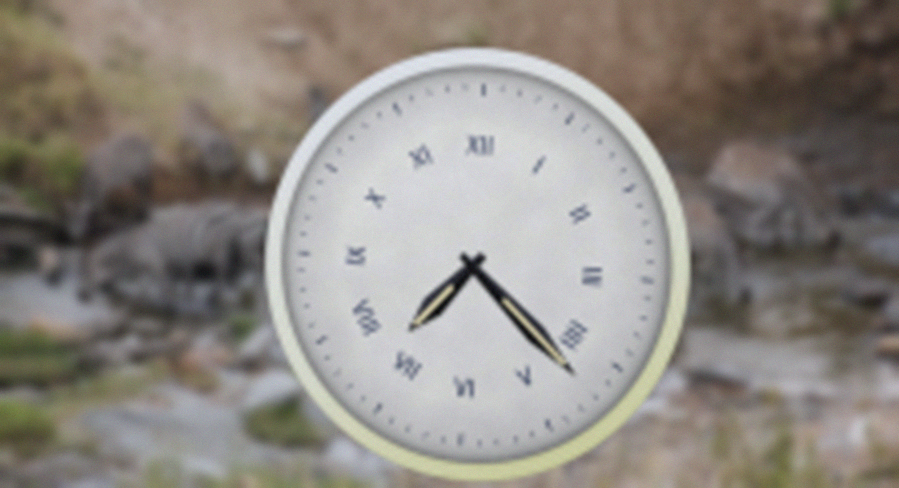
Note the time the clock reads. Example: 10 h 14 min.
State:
7 h 22 min
